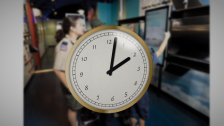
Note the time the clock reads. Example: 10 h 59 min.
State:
2 h 02 min
